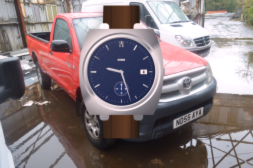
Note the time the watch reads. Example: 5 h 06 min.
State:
9 h 27 min
